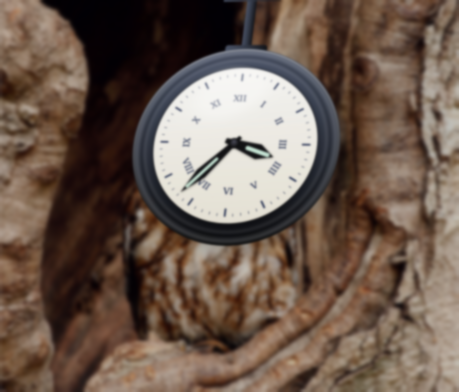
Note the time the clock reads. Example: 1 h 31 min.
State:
3 h 37 min
